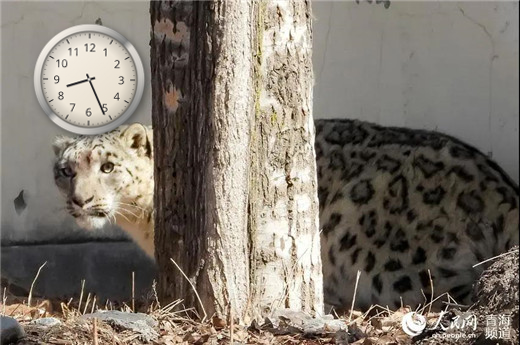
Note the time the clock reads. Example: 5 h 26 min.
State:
8 h 26 min
